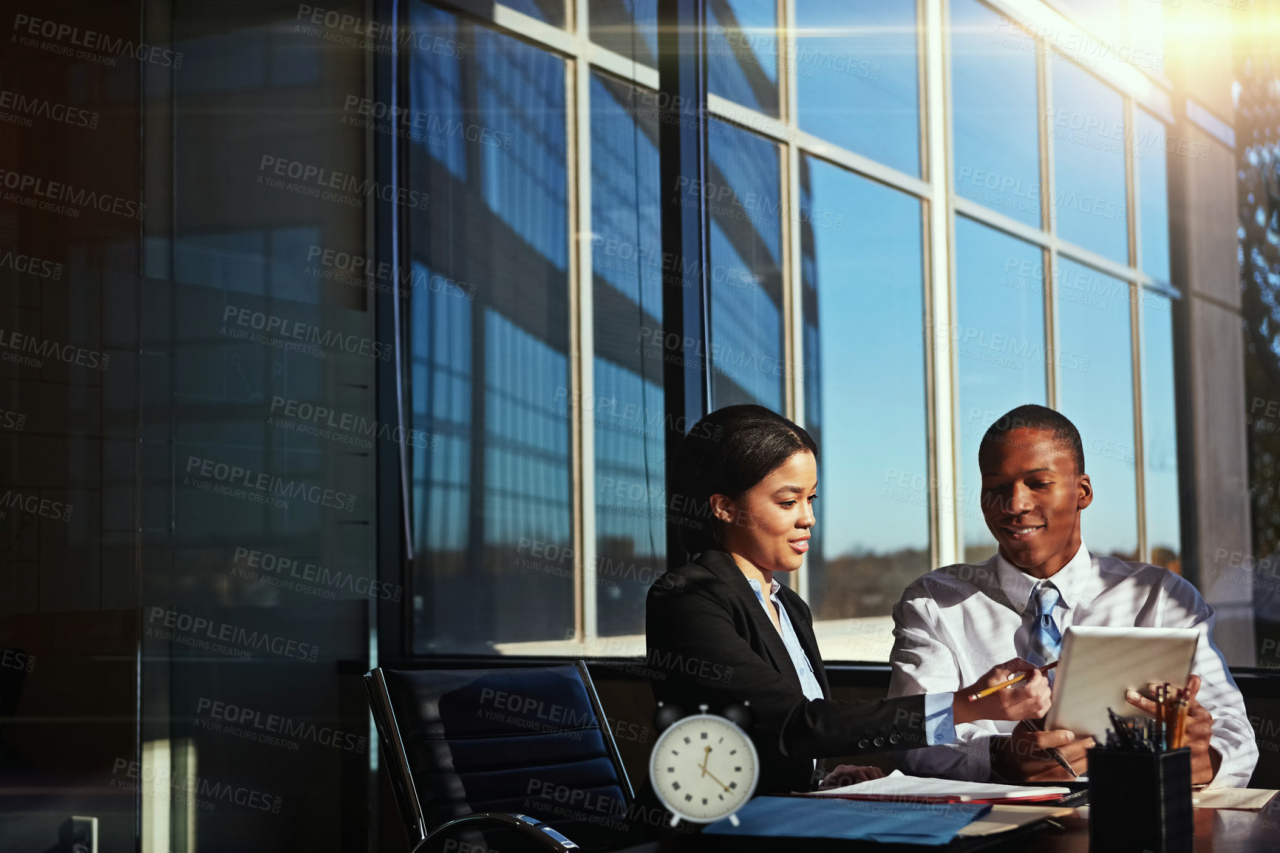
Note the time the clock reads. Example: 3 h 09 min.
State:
12 h 22 min
